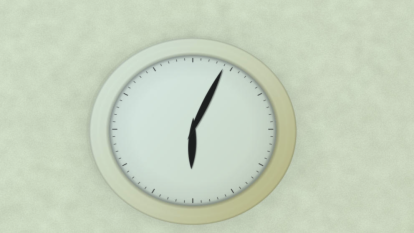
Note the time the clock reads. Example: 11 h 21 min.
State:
6 h 04 min
